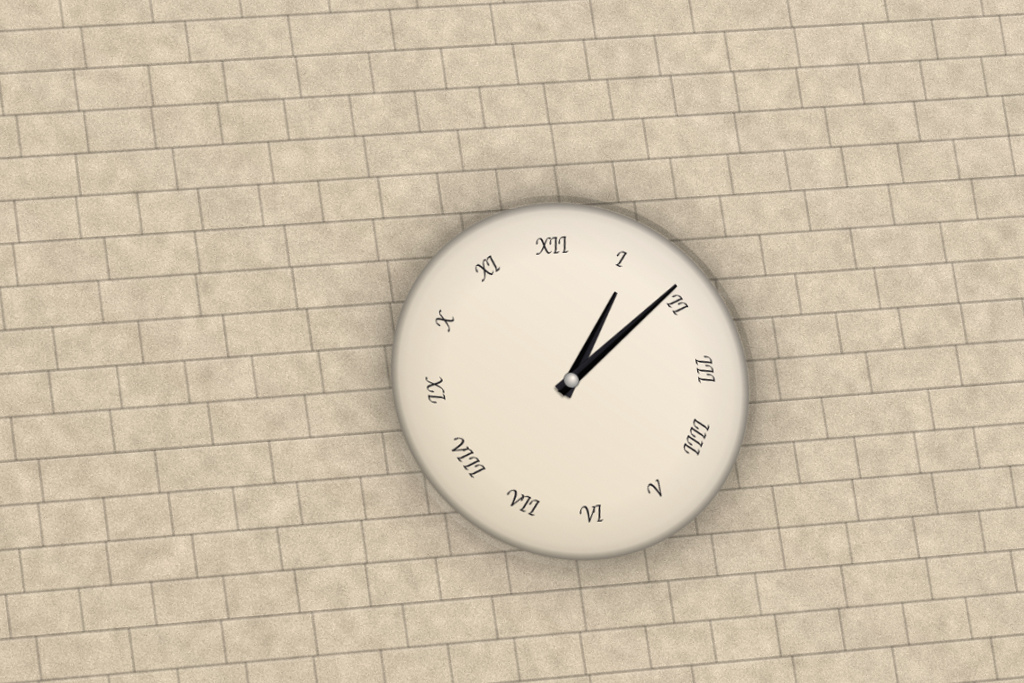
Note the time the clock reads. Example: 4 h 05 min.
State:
1 h 09 min
